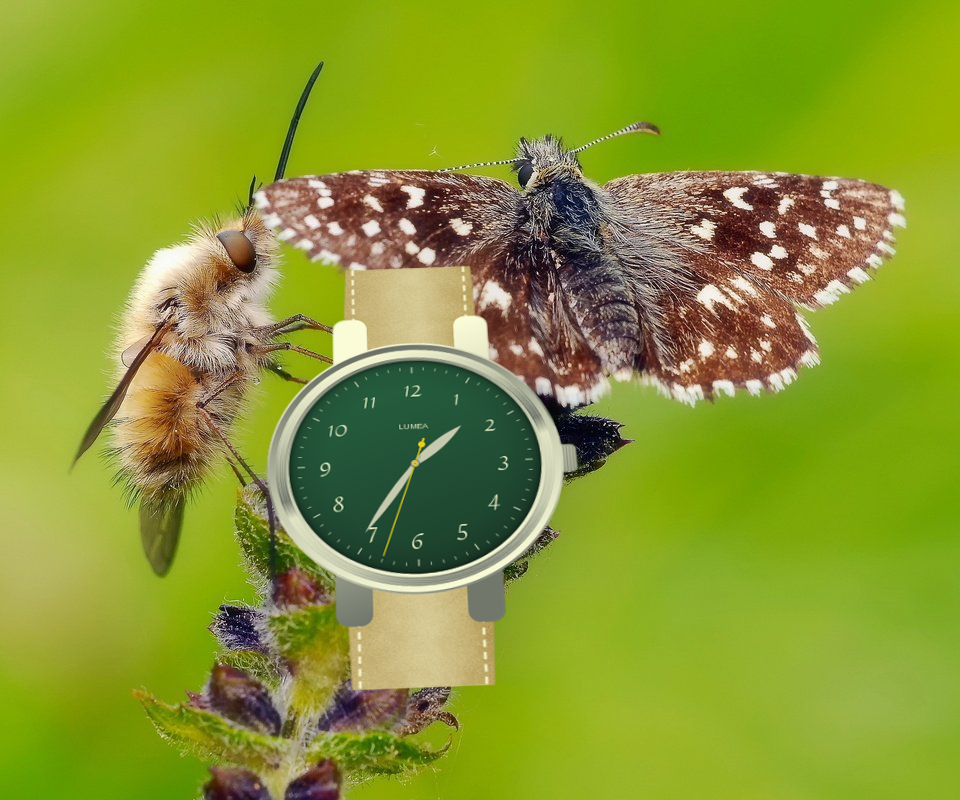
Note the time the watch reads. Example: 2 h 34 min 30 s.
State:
1 h 35 min 33 s
